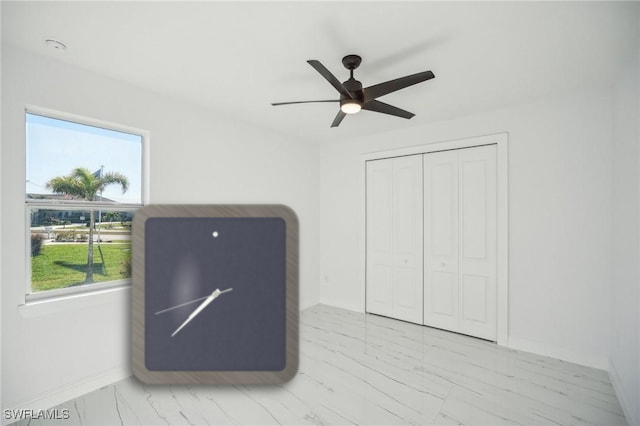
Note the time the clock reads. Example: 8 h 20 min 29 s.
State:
7 h 37 min 42 s
